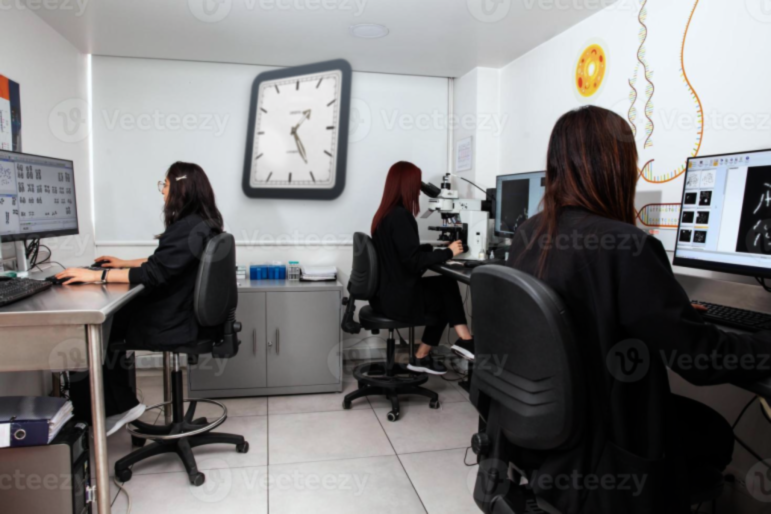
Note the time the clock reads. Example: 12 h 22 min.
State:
1 h 25 min
